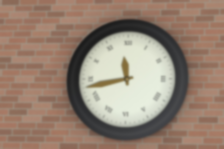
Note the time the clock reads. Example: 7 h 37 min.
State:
11 h 43 min
